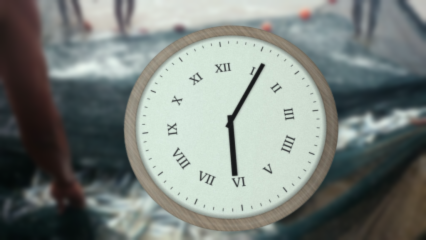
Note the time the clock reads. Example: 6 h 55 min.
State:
6 h 06 min
